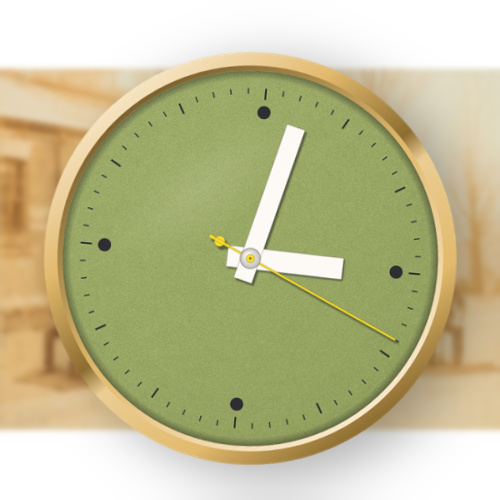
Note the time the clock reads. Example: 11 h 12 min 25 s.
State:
3 h 02 min 19 s
